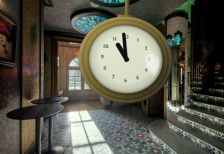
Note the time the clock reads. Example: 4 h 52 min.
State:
10 h 59 min
